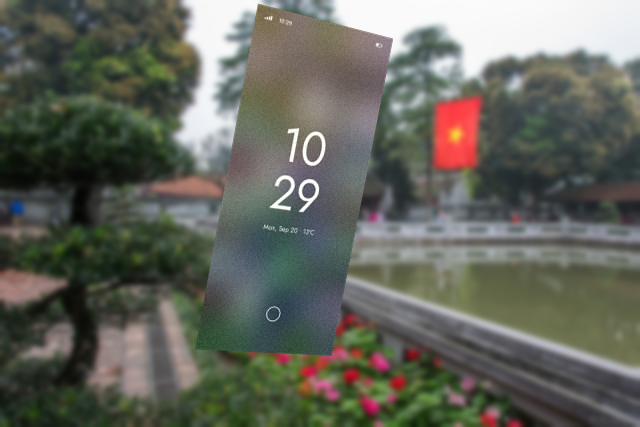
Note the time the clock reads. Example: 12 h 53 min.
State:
10 h 29 min
